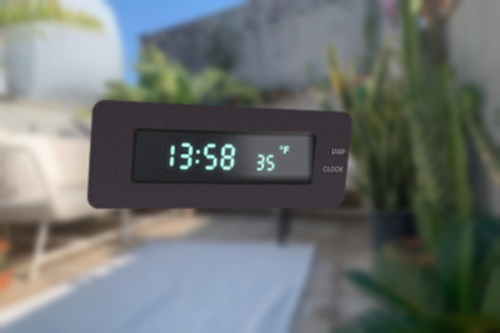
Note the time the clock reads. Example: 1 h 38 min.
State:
13 h 58 min
